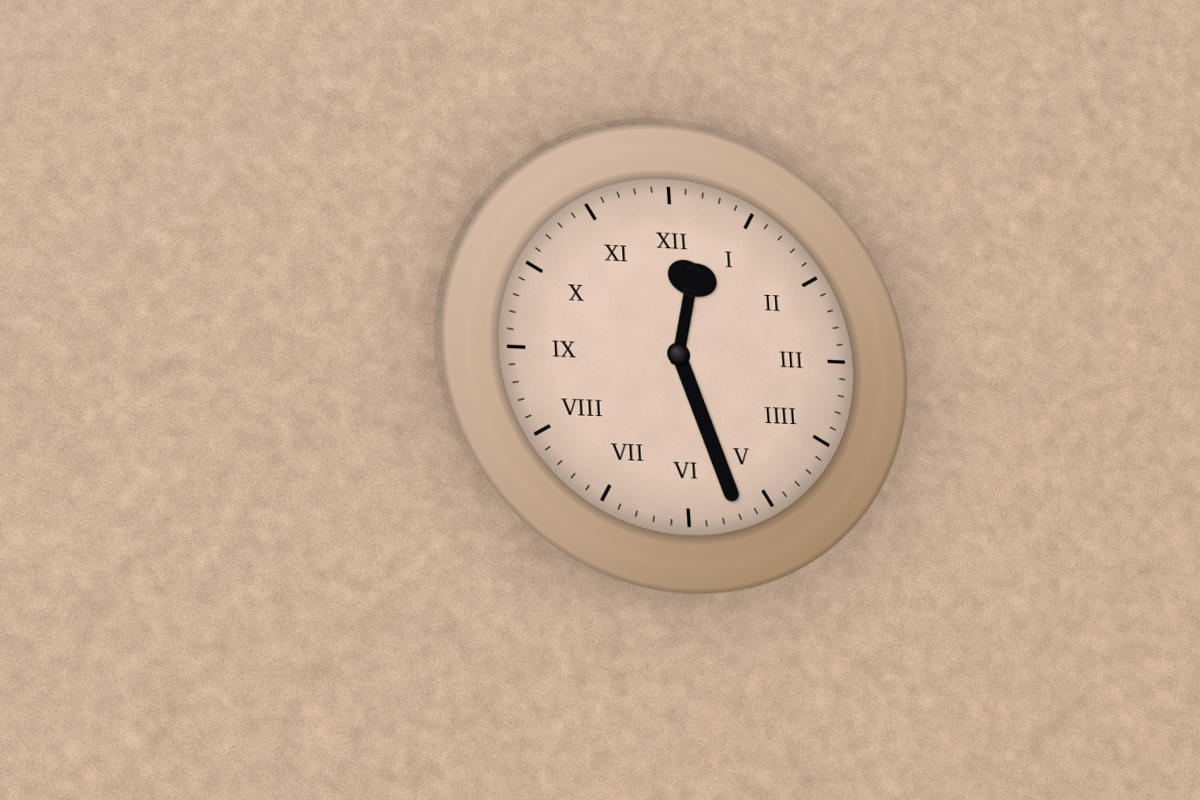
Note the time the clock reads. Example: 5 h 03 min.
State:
12 h 27 min
